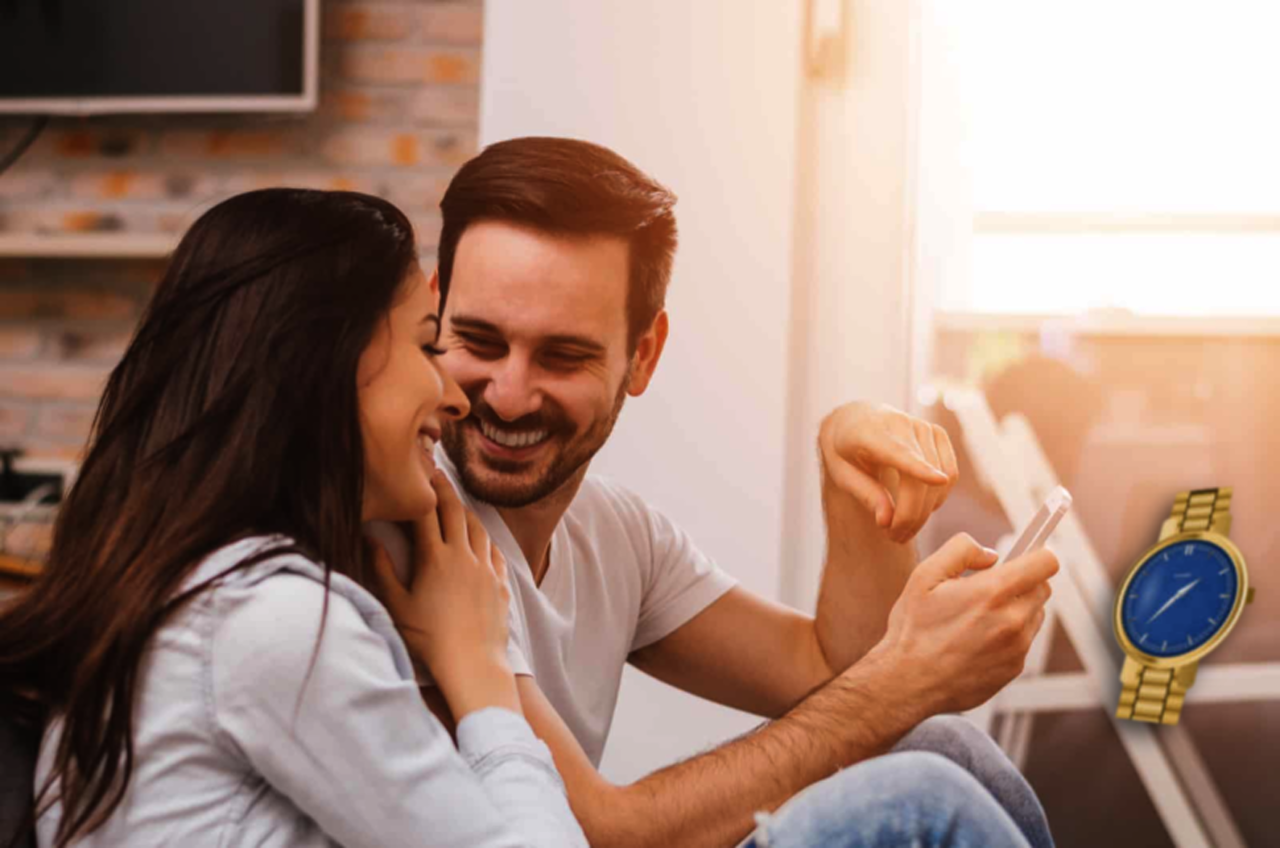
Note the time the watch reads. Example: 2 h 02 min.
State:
1 h 37 min
